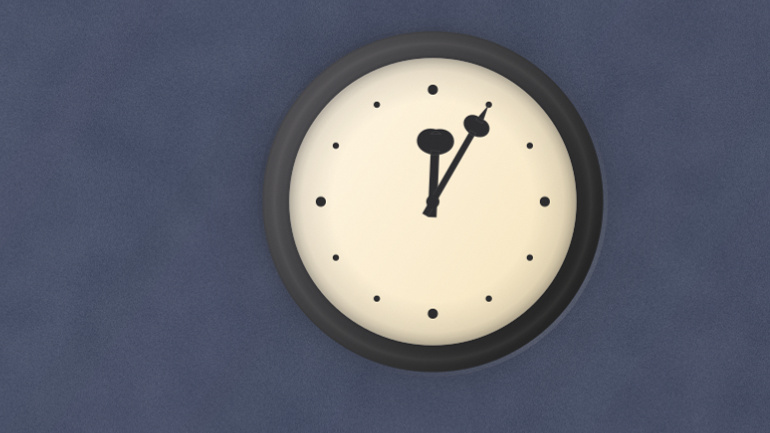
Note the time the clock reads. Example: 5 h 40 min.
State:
12 h 05 min
